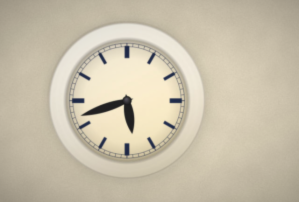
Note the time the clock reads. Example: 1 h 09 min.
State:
5 h 42 min
